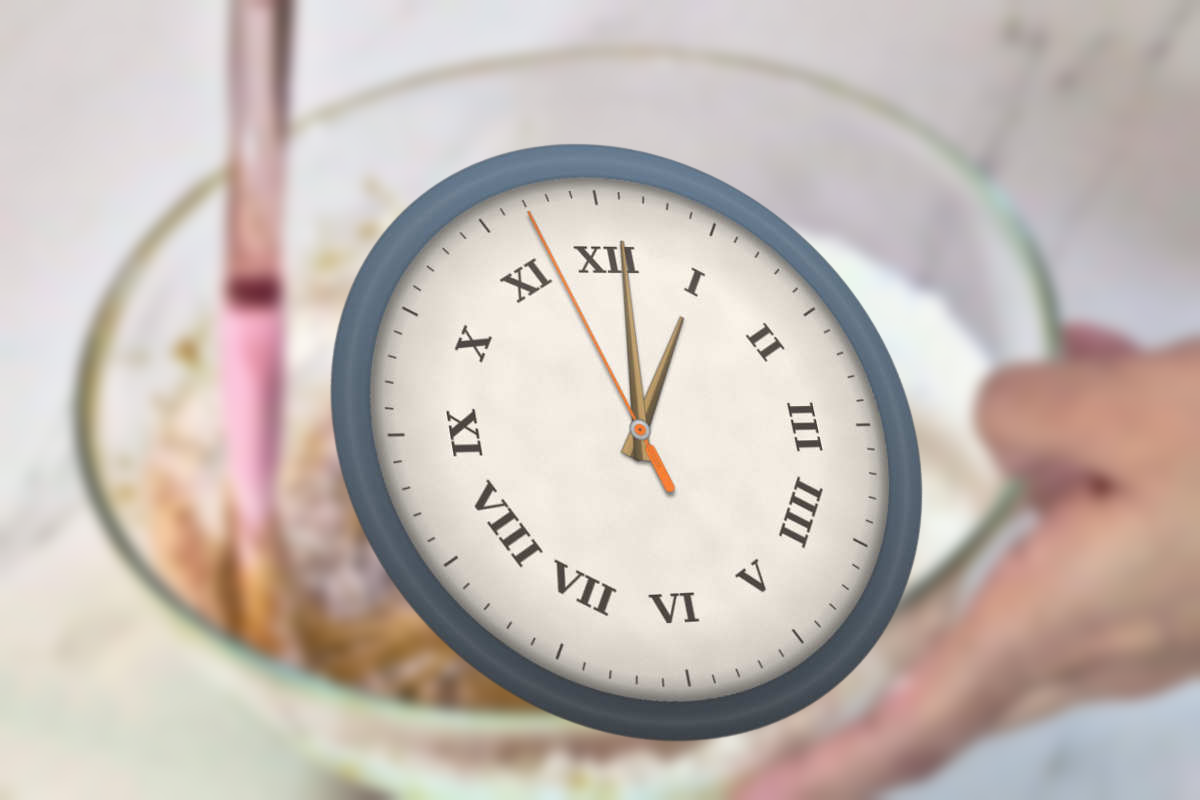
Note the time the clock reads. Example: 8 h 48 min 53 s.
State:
1 h 00 min 57 s
